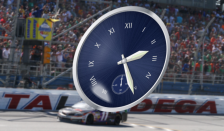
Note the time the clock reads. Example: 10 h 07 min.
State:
2 h 26 min
